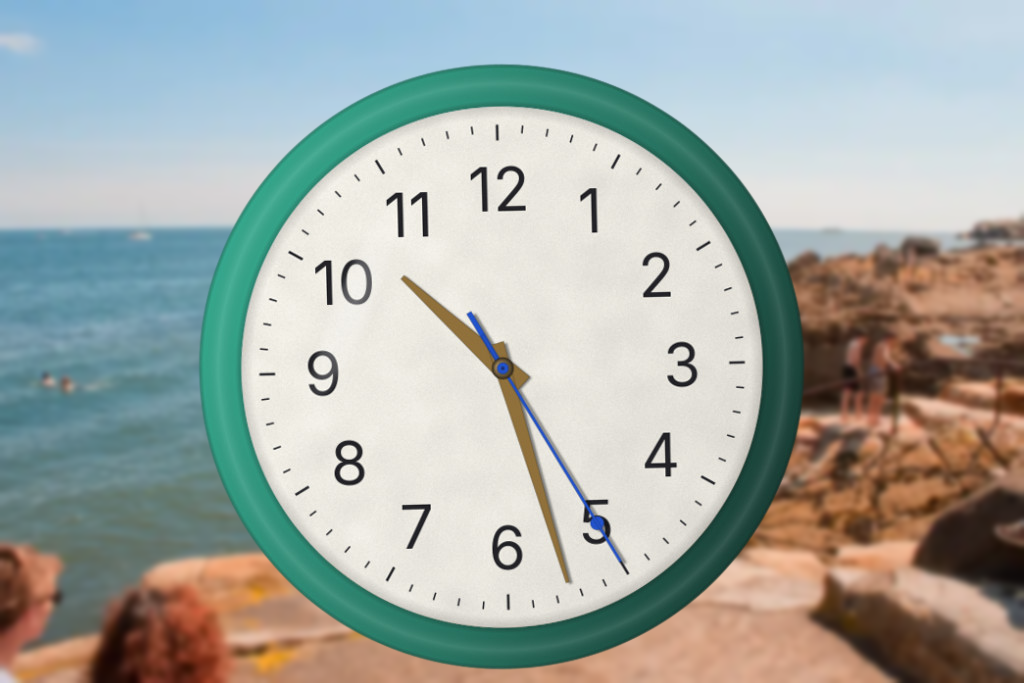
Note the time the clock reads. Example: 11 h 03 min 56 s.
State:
10 h 27 min 25 s
